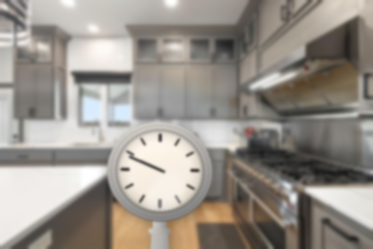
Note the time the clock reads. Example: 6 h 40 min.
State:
9 h 49 min
